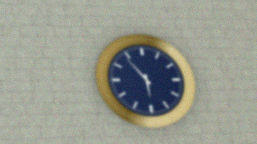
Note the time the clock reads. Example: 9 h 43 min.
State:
5 h 54 min
